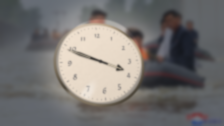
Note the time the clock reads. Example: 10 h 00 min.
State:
3 h 49 min
